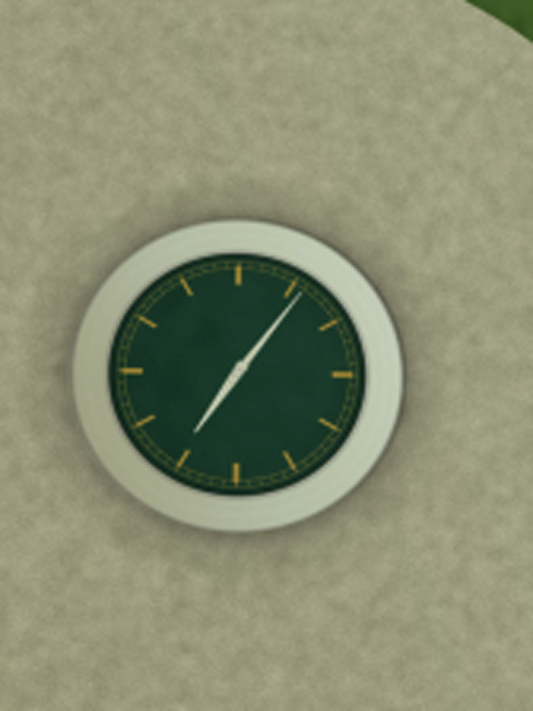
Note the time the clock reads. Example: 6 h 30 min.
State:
7 h 06 min
